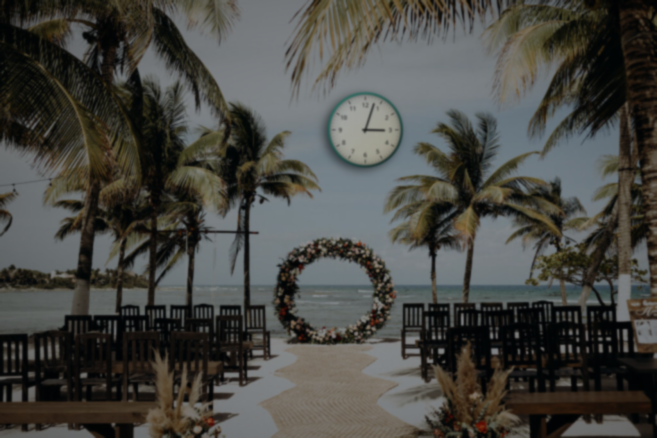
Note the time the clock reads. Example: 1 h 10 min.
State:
3 h 03 min
